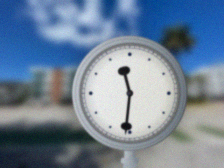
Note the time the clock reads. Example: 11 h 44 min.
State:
11 h 31 min
